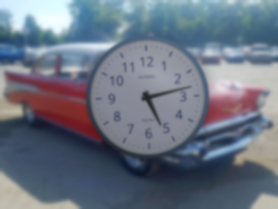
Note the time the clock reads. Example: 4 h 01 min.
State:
5 h 13 min
